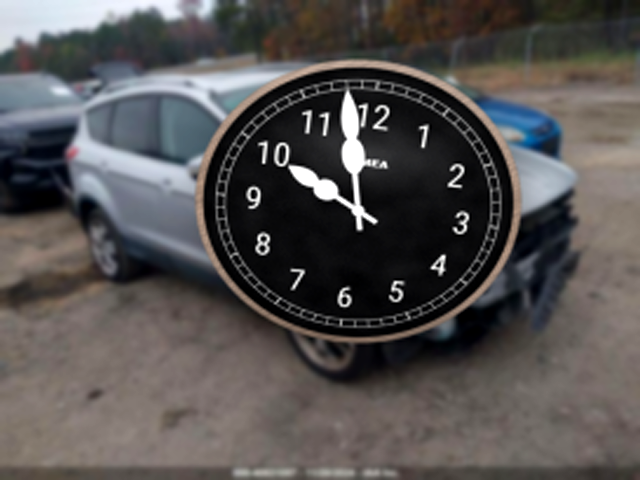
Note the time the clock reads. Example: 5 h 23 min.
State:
9 h 58 min
